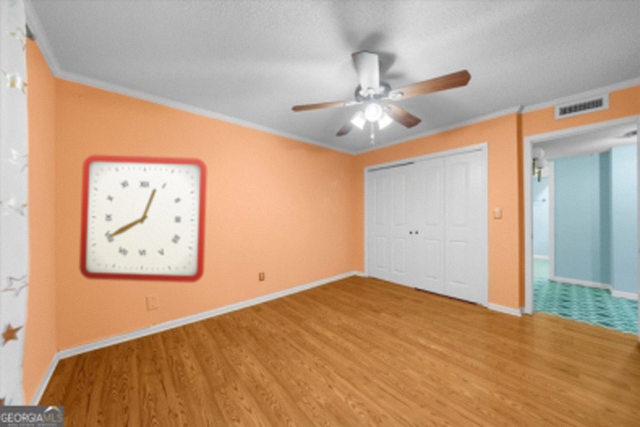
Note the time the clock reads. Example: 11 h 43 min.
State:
12 h 40 min
